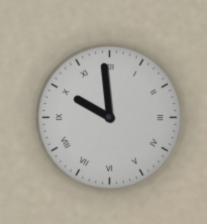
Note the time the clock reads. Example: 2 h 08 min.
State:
9 h 59 min
